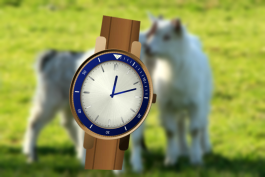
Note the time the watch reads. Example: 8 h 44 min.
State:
12 h 12 min
